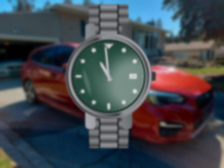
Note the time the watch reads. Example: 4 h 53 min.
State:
10 h 59 min
